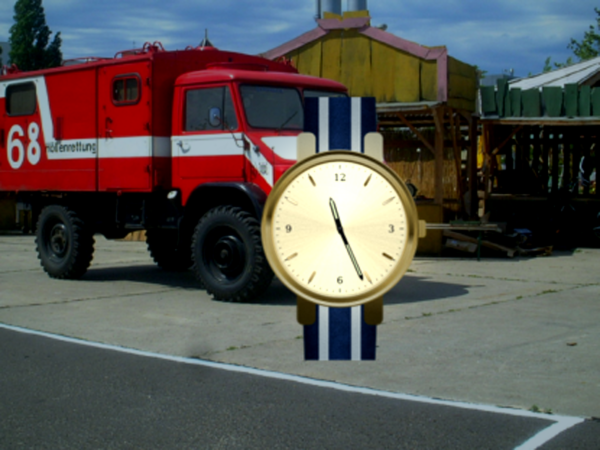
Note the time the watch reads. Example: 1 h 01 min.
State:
11 h 26 min
